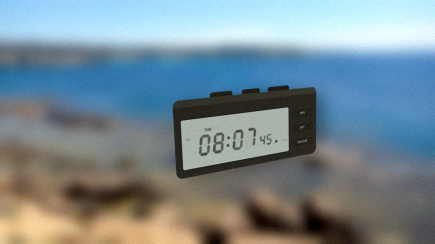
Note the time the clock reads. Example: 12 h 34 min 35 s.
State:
8 h 07 min 45 s
